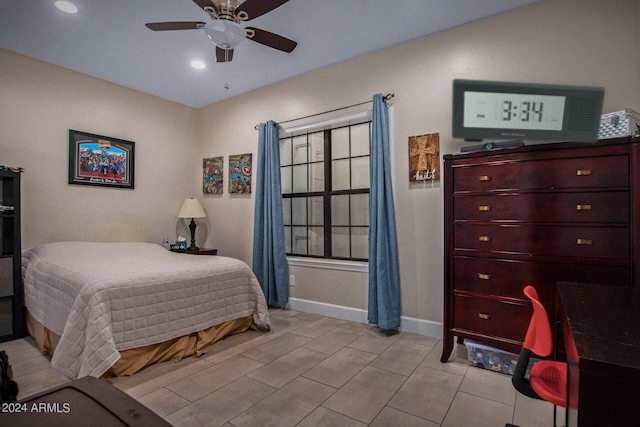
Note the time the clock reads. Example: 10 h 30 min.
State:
3 h 34 min
